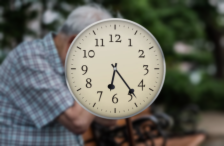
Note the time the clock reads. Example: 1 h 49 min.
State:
6 h 24 min
